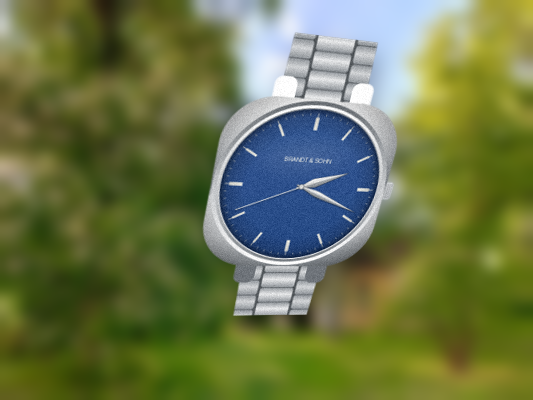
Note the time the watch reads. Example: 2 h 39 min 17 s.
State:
2 h 18 min 41 s
